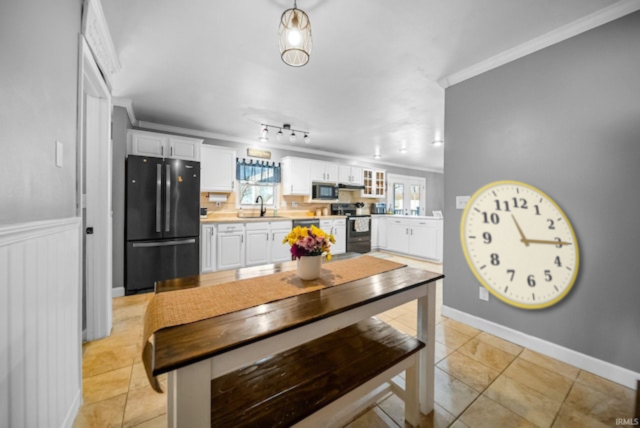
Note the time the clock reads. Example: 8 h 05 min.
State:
11 h 15 min
